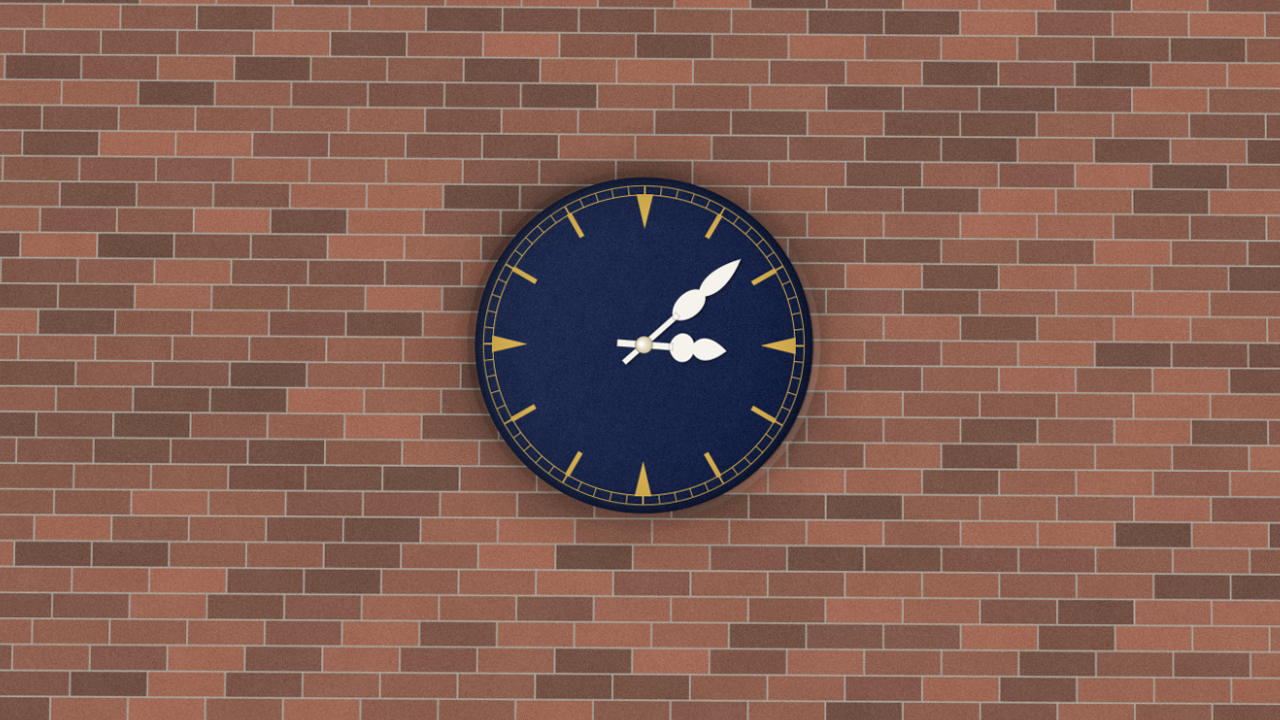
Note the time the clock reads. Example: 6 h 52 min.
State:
3 h 08 min
